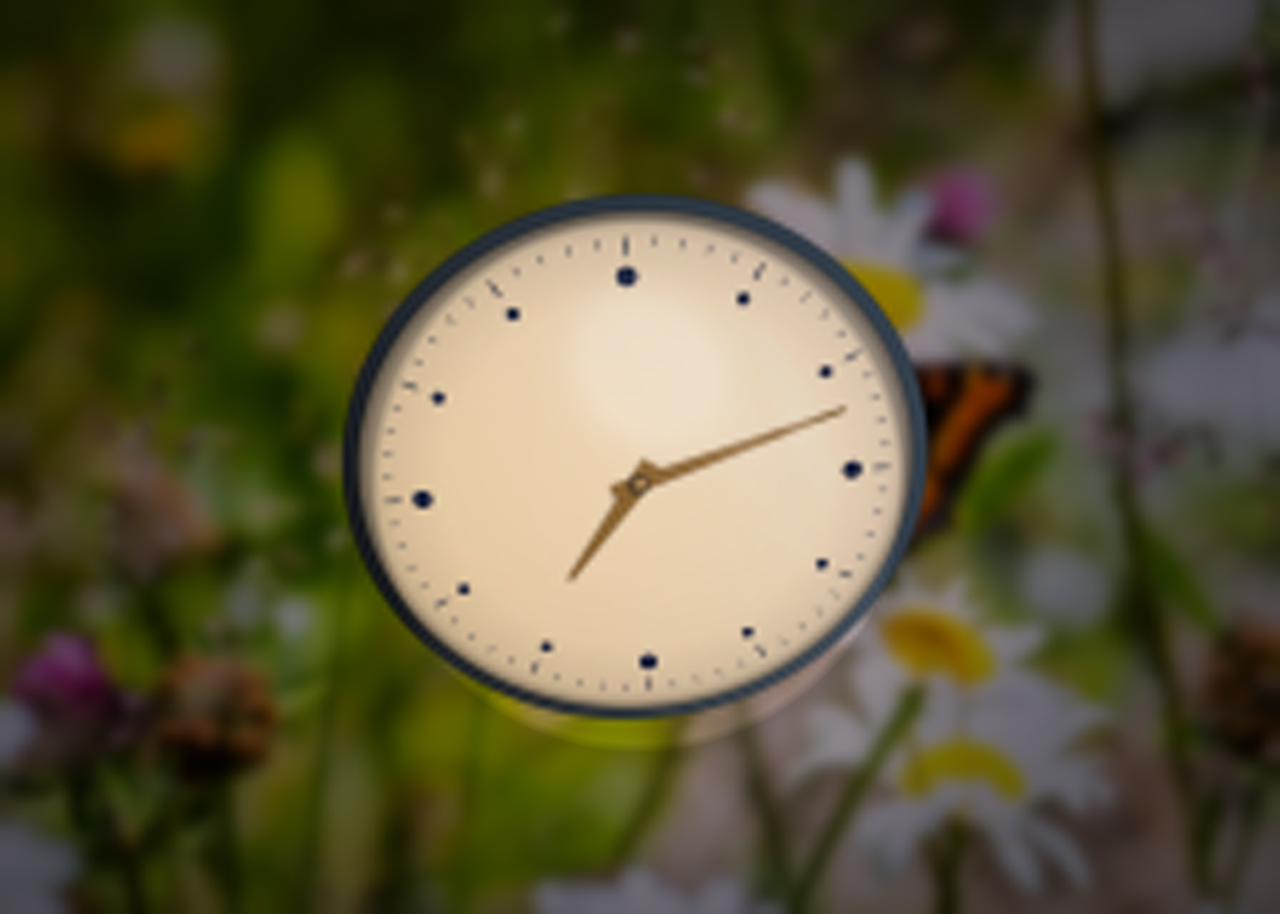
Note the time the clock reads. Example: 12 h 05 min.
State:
7 h 12 min
